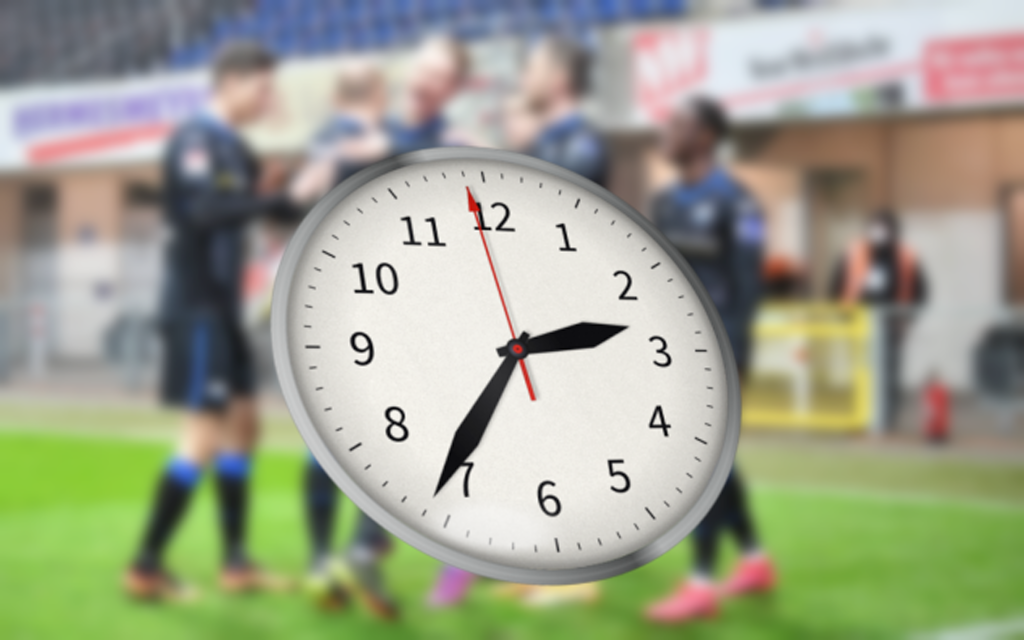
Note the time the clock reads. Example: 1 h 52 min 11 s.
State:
2 h 35 min 59 s
